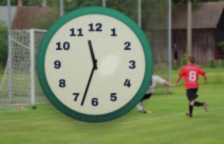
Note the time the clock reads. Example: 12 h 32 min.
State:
11 h 33 min
